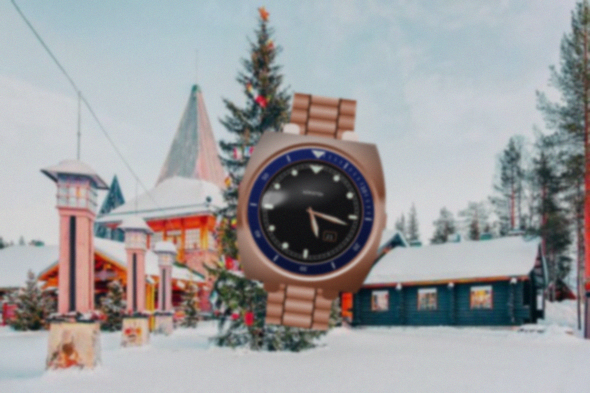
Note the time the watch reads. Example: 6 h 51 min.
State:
5 h 17 min
